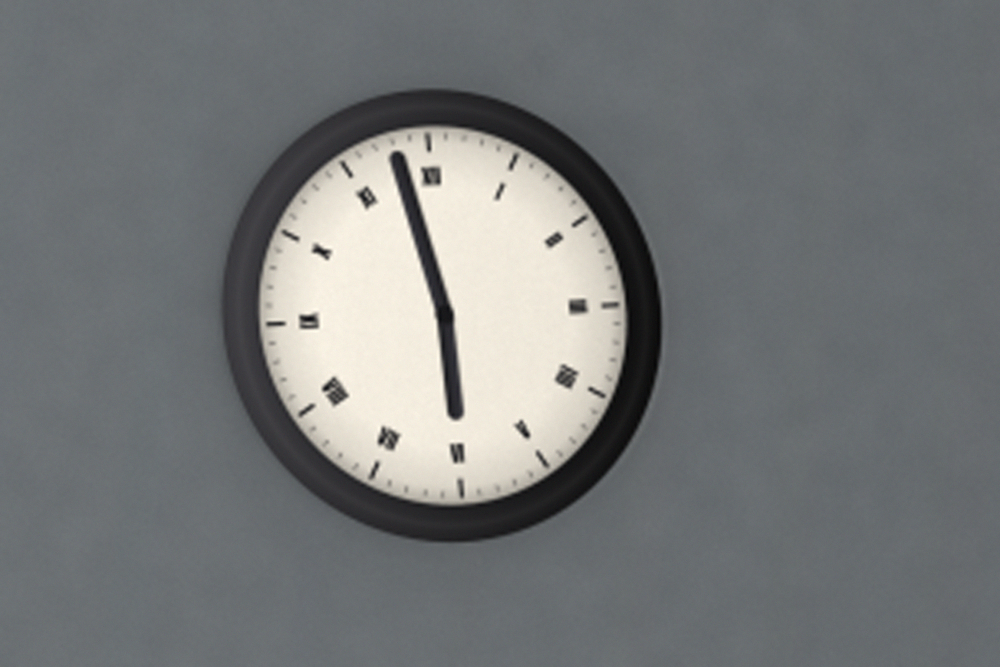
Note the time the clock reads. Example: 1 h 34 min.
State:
5 h 58 min
